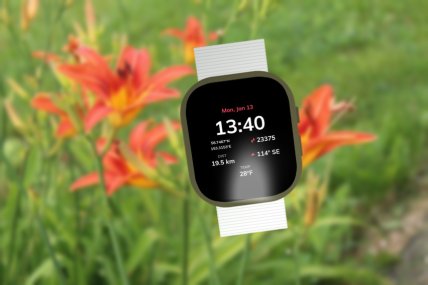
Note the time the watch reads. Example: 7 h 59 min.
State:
13 h 40 min
